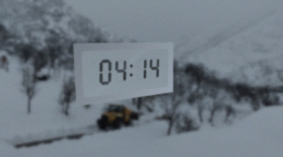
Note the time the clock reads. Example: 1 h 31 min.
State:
4 h 14 min
